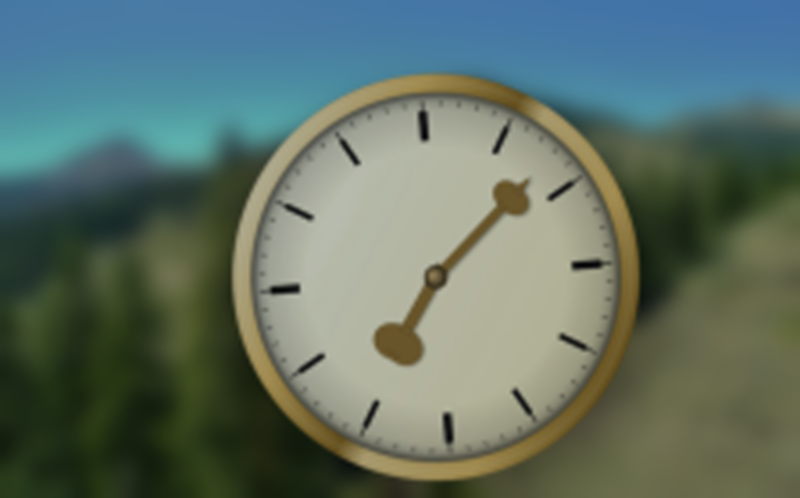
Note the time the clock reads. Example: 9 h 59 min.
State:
7 h 08 min
